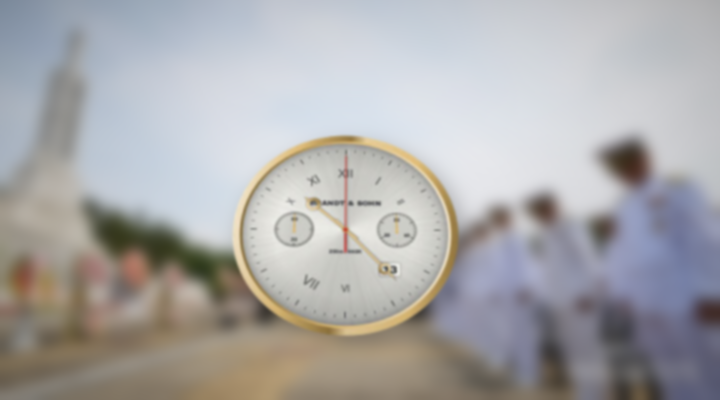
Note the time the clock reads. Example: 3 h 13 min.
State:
10 h 23 min
